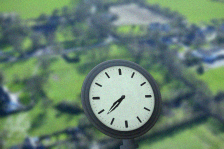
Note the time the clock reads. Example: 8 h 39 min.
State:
7 h 38 min
